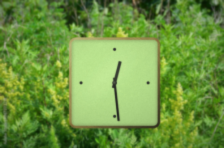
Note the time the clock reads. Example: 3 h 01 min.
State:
12 h 29 min
